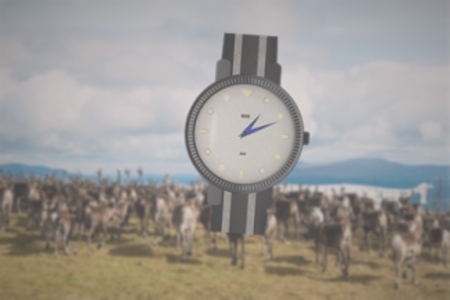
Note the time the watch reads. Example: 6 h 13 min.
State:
1 h 11 min
